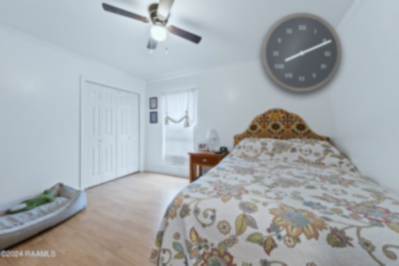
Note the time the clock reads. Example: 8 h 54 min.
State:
8 h 11 min
